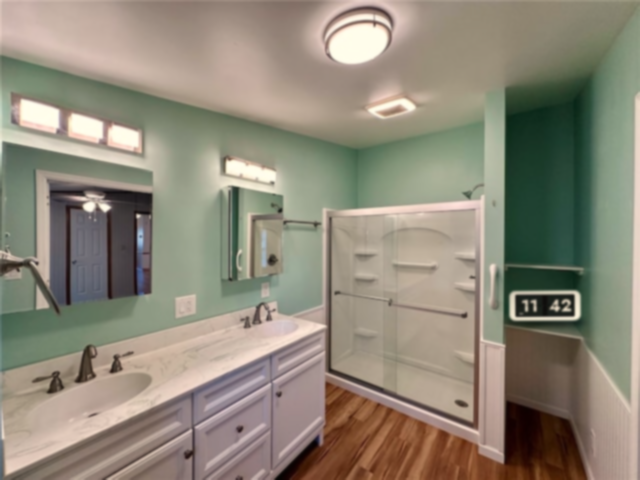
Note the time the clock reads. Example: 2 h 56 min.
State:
11 h 42 min
